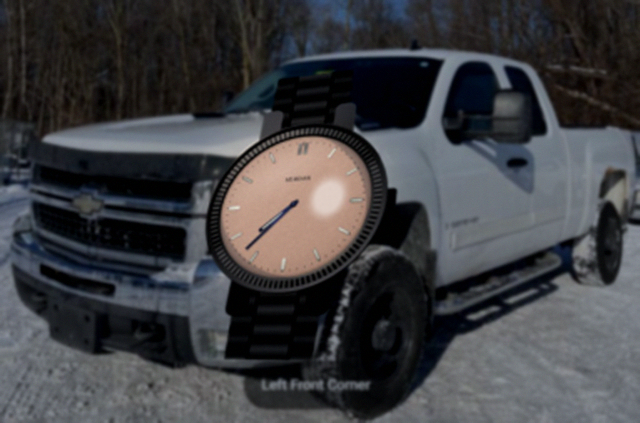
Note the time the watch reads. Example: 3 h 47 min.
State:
7 h 37 min
